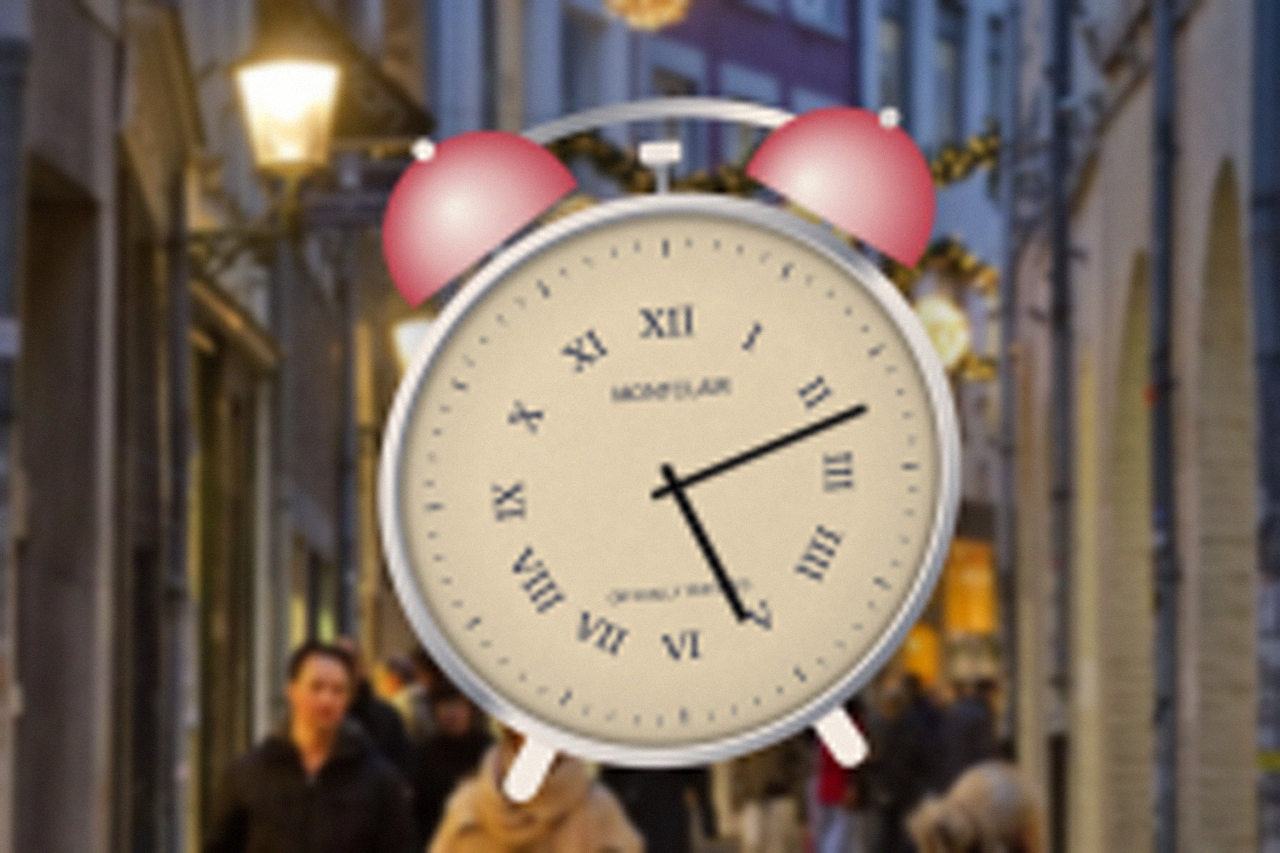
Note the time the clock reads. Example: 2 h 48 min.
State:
5 h 12 min
